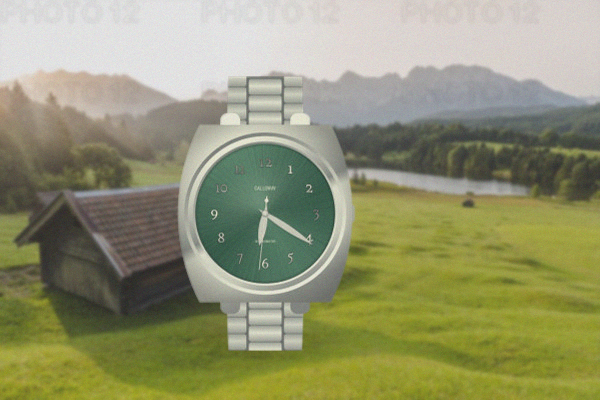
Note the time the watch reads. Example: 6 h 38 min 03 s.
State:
6 h 20 min 31 s
